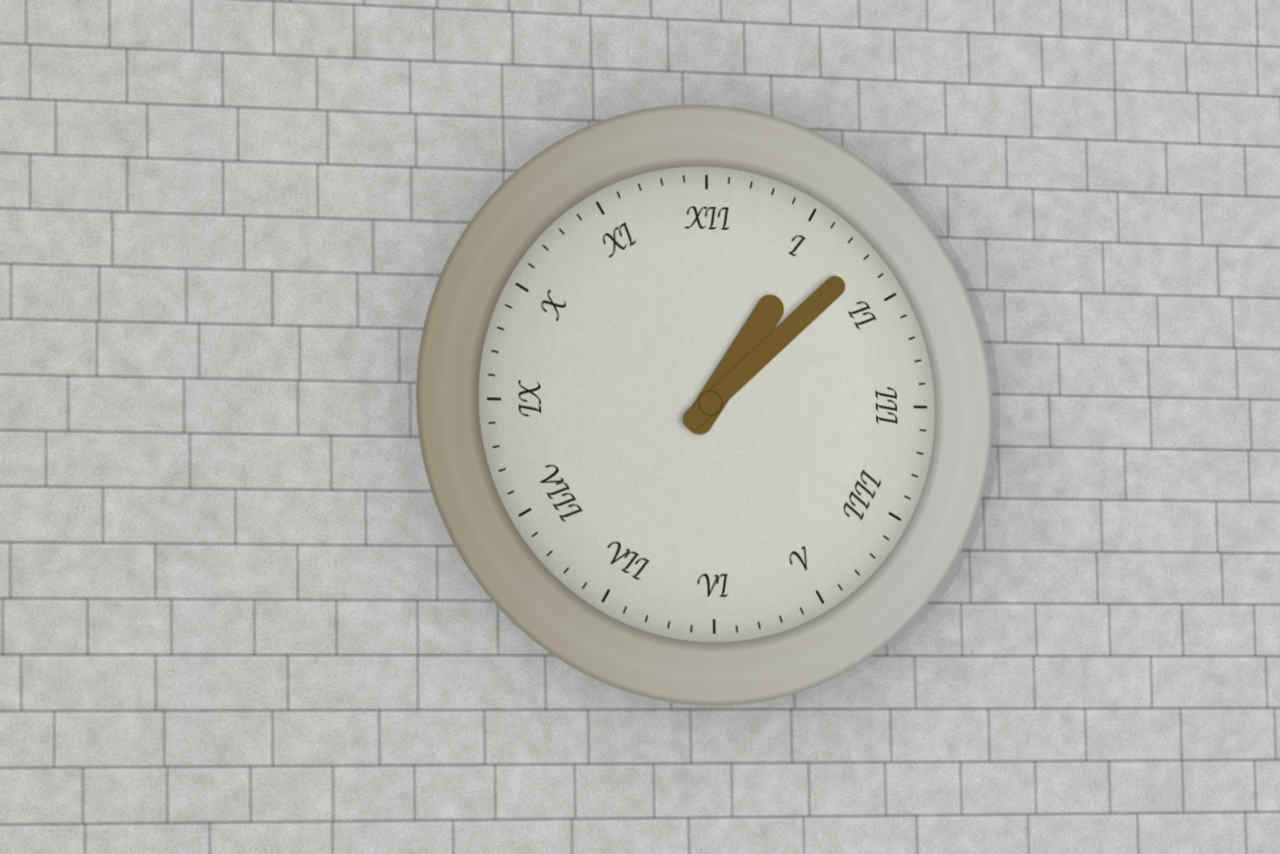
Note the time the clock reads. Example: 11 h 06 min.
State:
1 h 08 min
